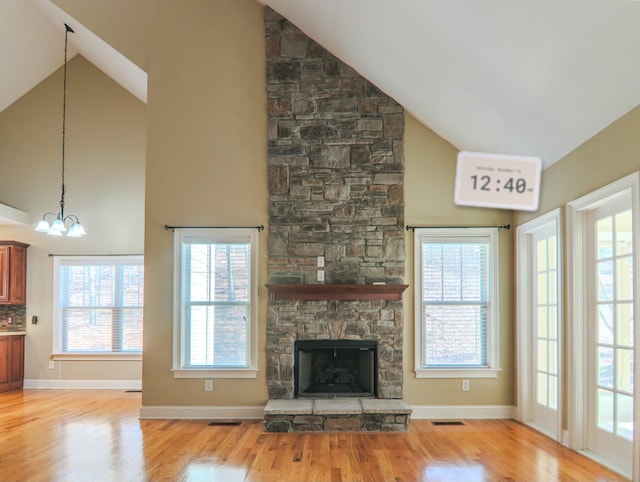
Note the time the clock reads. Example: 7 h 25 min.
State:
12 h 40 min
